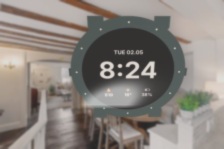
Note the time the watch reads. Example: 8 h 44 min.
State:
8 h 24 min
